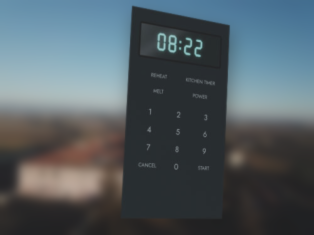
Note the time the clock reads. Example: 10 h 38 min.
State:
8 h 22 min
